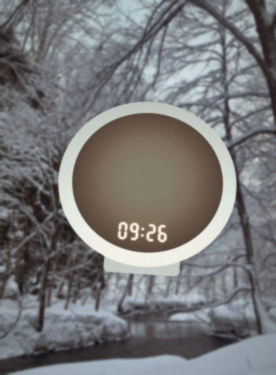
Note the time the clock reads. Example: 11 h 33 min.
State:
9 h 26 min
